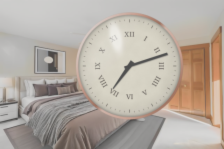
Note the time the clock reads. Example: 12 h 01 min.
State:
7 h 12 min
